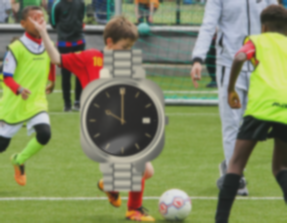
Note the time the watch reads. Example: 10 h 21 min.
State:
10 h 00 min
